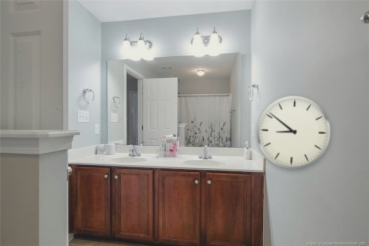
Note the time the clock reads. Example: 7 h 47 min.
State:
8 h 51 min
